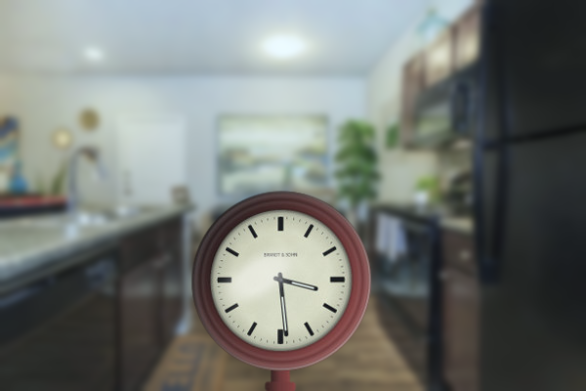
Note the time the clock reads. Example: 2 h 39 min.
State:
3 h 29 min
